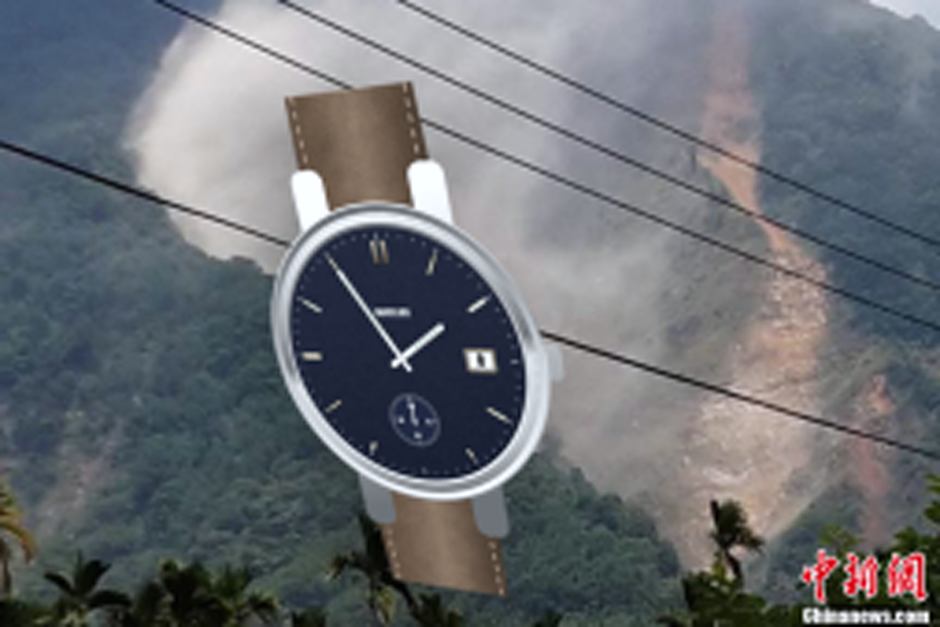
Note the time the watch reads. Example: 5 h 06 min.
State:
1 h 55 min
